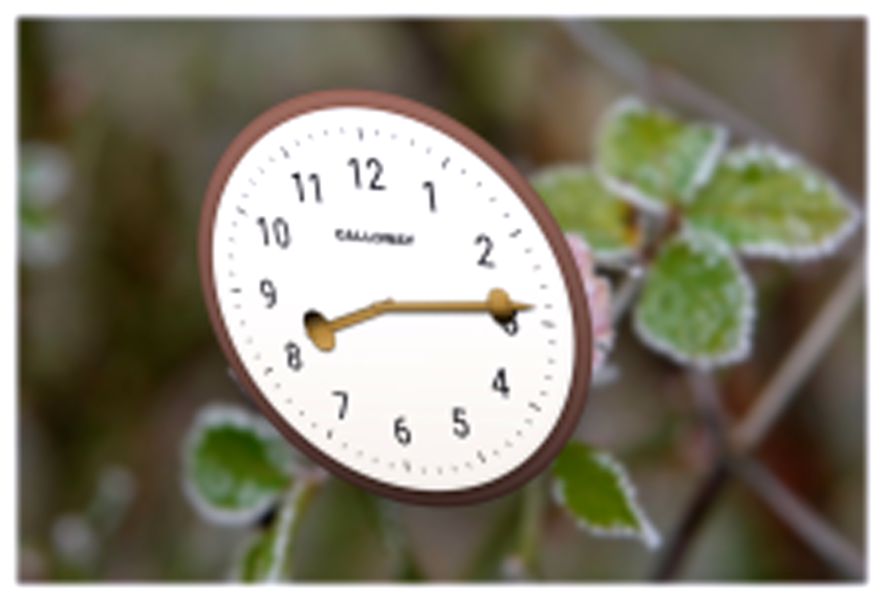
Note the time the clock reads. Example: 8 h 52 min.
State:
8 h 14 min
